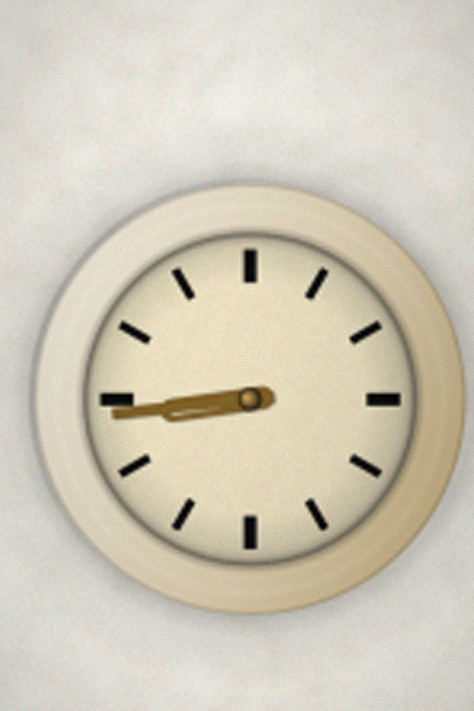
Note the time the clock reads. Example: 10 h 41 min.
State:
8 h 44 min
